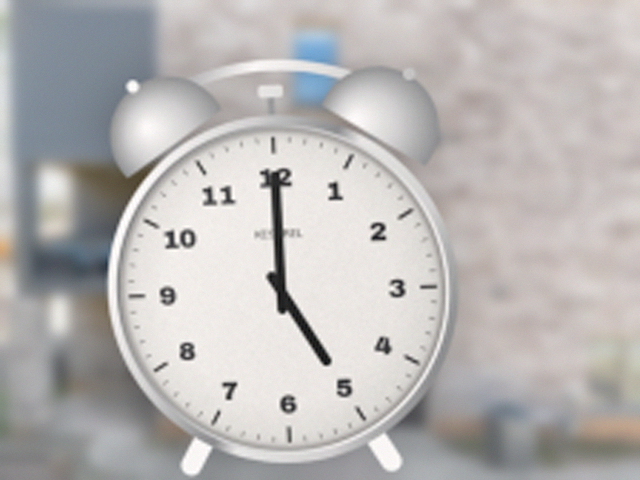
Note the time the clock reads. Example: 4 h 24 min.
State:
5 h 00 min
